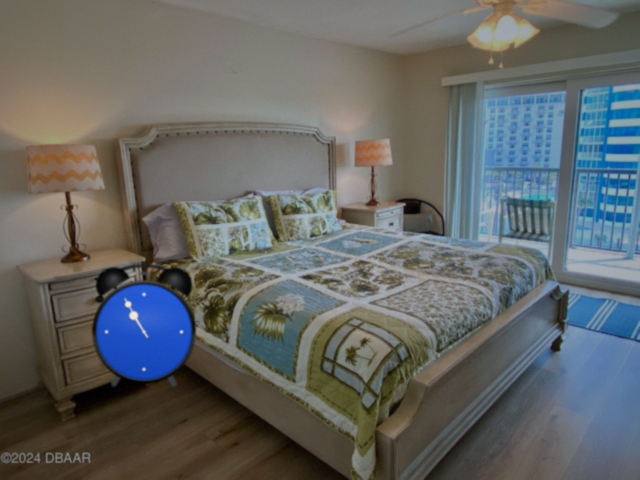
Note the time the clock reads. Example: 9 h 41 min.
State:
10 h 55 min
